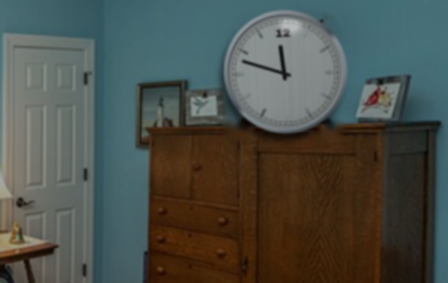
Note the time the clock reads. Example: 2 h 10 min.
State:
11 h 48 min
